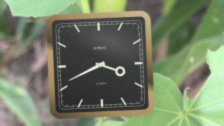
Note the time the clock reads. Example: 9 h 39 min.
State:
3 h 41 min
